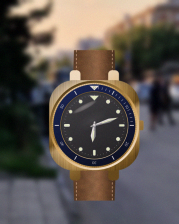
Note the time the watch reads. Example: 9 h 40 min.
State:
6 h 12 min
